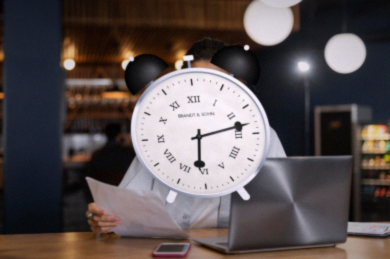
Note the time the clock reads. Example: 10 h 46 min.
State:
6 h 13 min
